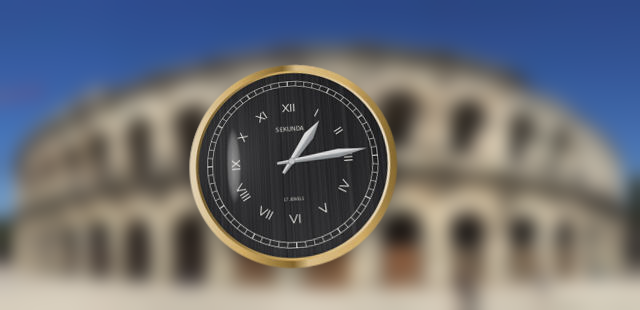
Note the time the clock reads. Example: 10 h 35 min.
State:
1 h 14 min
